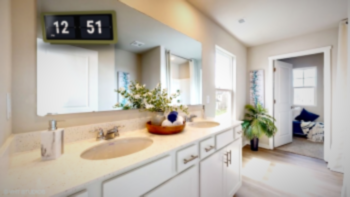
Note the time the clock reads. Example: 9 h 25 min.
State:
12 h 51 min
